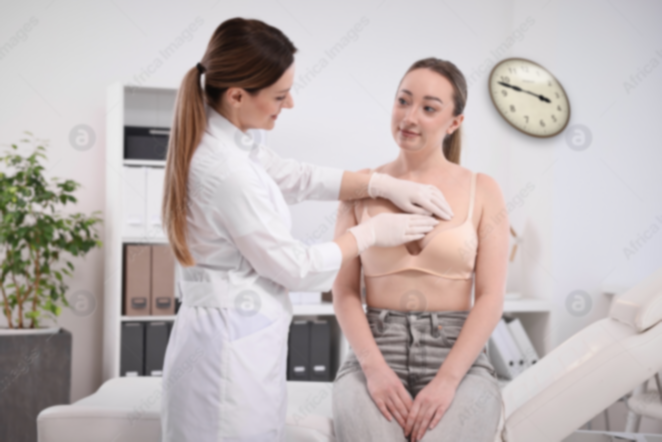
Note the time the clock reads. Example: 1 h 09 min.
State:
3 h 48 min
